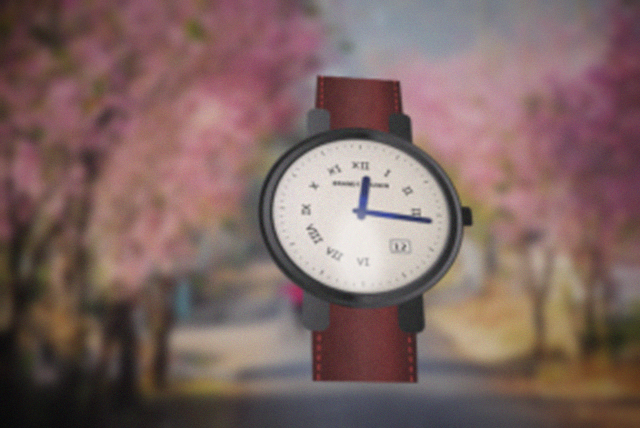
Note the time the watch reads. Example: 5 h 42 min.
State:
12 h 16 min
